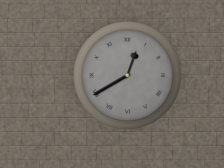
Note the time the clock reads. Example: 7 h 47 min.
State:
12 h 40 min
